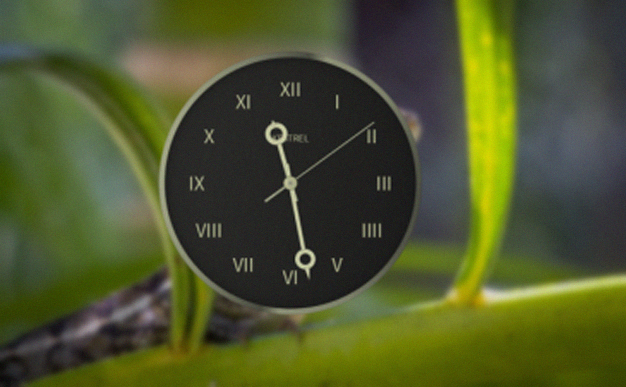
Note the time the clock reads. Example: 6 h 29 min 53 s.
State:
11 h 28 min 09 s
